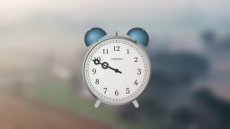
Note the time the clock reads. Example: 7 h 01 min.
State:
9 h 49 min
